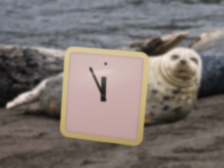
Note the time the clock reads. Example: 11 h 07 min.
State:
11 h 55 min
